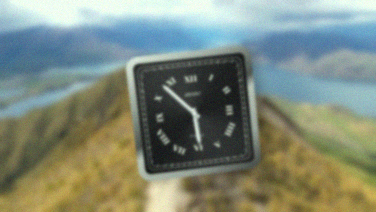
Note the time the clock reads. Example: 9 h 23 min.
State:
5 h 53 min
